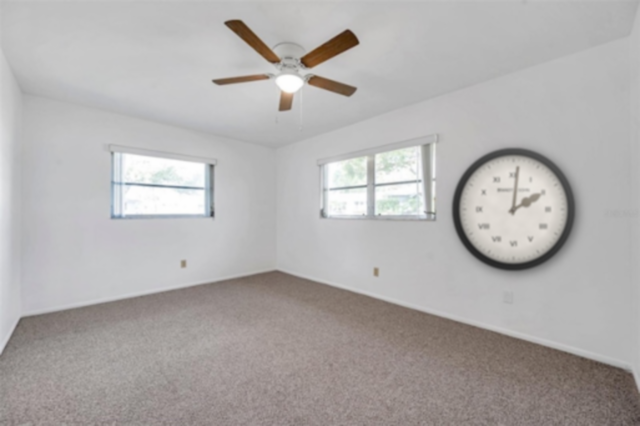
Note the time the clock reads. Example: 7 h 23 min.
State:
2 h 01 min
